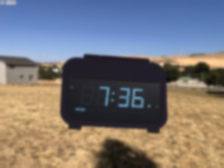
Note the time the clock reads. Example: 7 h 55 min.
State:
7 h 36 min
